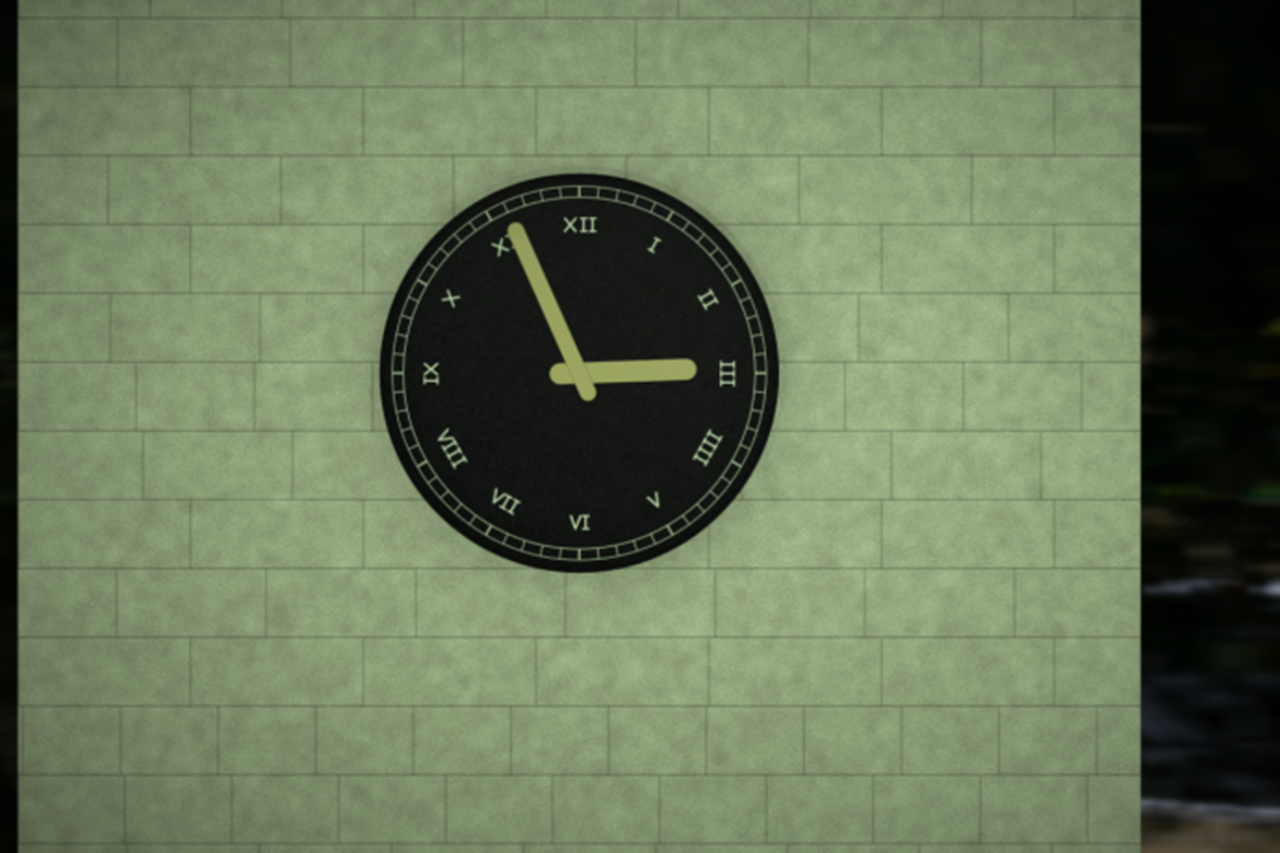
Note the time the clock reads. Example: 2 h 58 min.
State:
2 h 56 min
